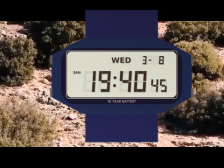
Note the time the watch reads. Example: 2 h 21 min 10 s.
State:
19 h 40 min 45 s
